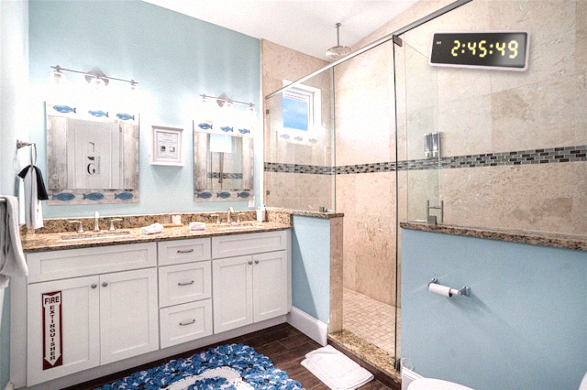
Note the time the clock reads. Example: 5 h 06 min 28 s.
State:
2 h 45 min 49 s
